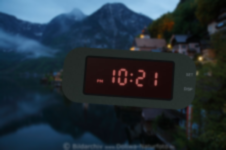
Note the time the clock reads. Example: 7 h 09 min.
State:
10 h 21 min
